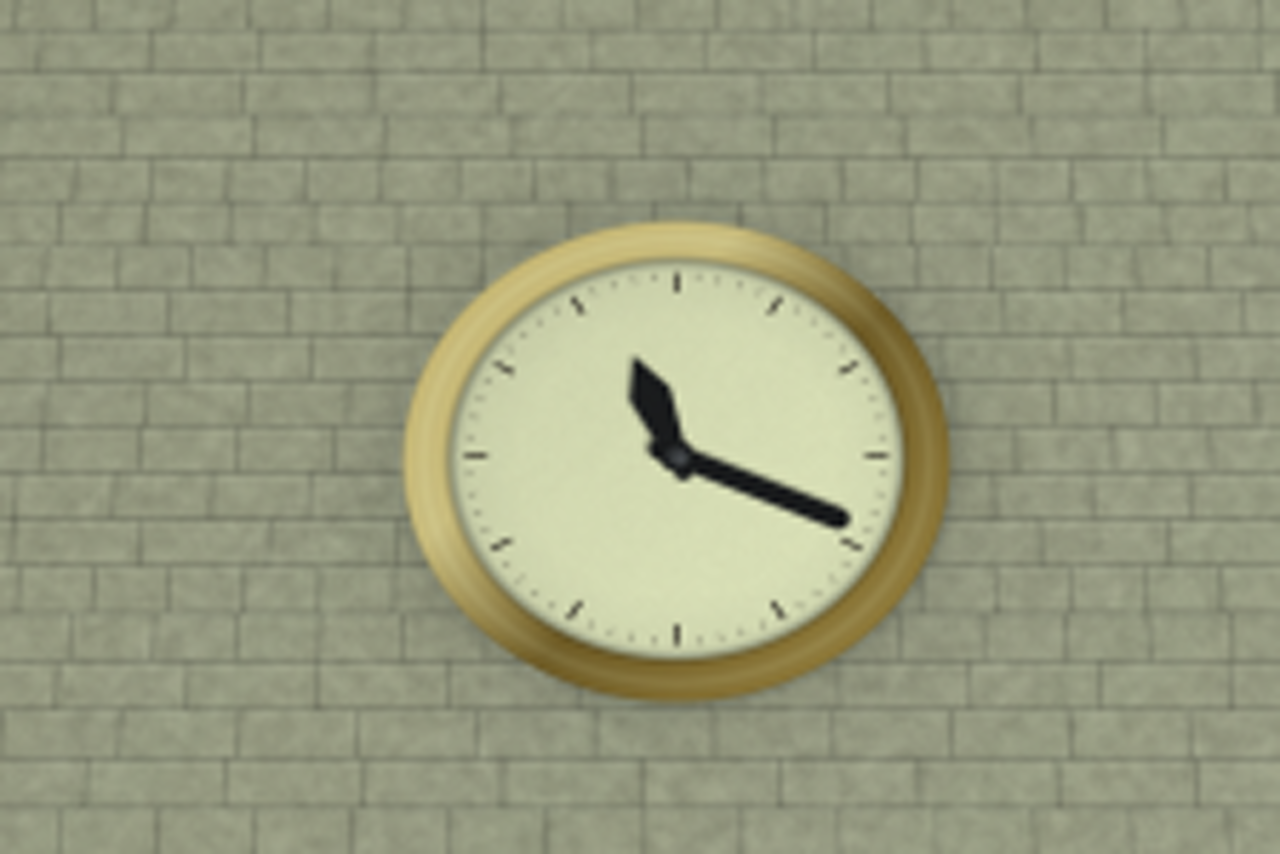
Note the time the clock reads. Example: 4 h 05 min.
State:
11 h 19 min
